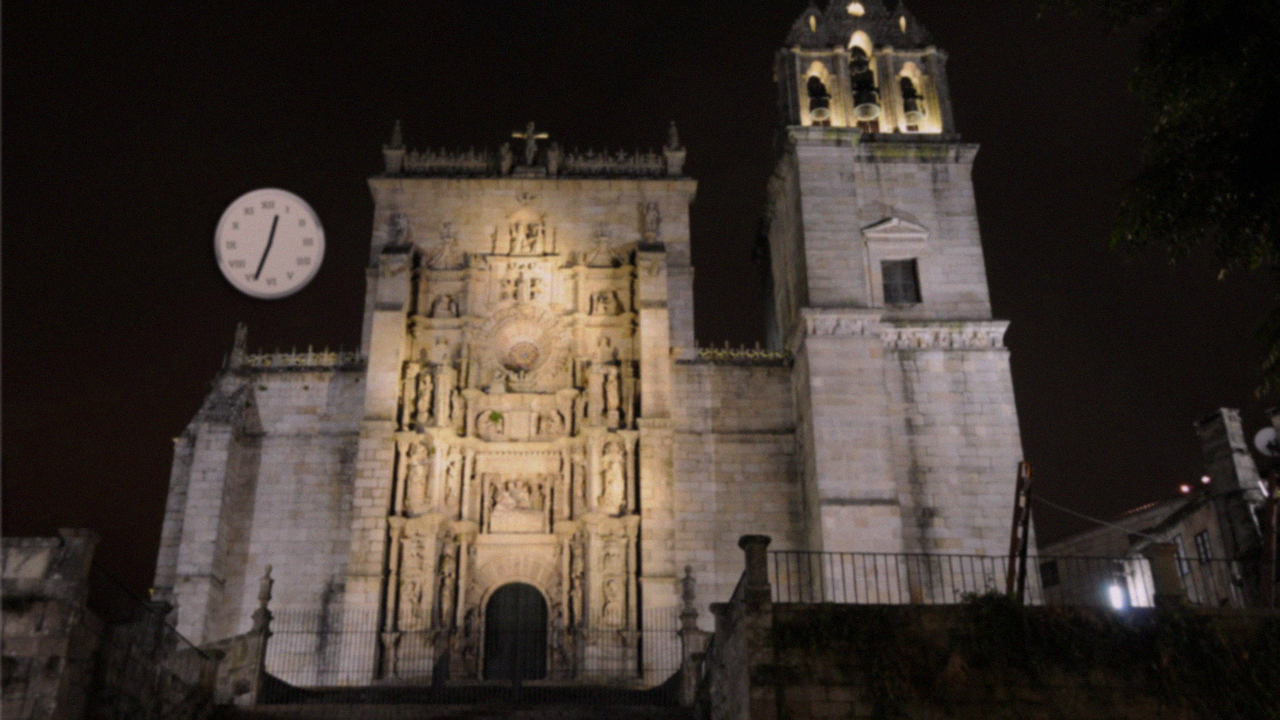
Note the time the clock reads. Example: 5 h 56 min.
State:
12 h 34 min
